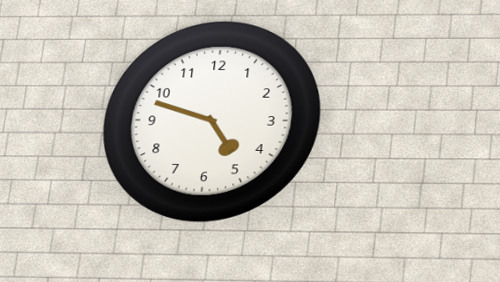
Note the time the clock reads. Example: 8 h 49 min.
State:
4 h 48 min
